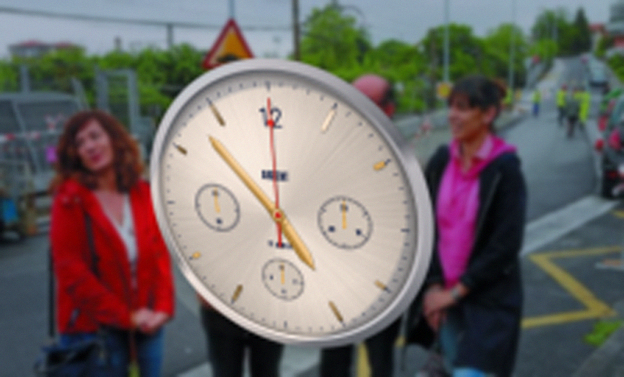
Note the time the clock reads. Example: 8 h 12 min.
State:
4 h 53 min
